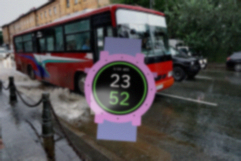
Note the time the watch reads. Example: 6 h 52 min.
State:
23 h 52 min
